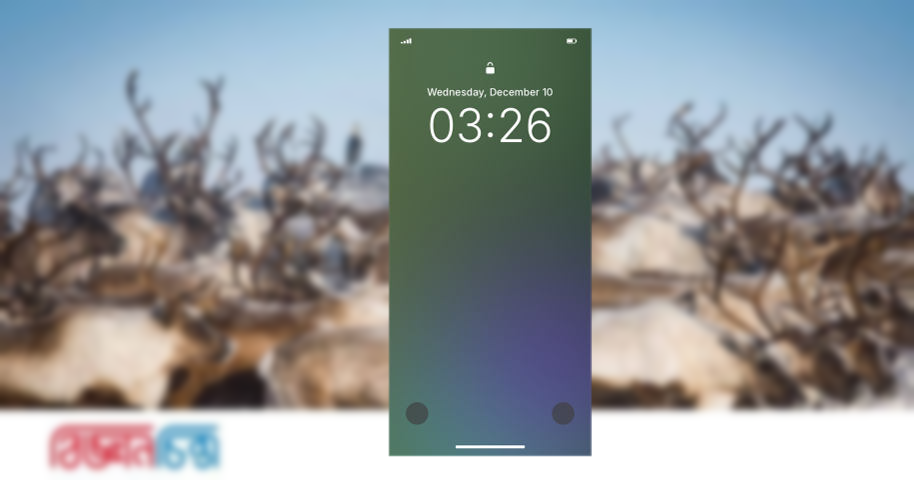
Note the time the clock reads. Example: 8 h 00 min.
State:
3 h 26 min
